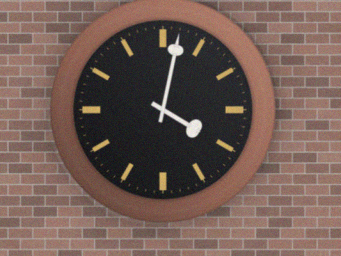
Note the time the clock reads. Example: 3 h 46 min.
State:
4 h 02 min
